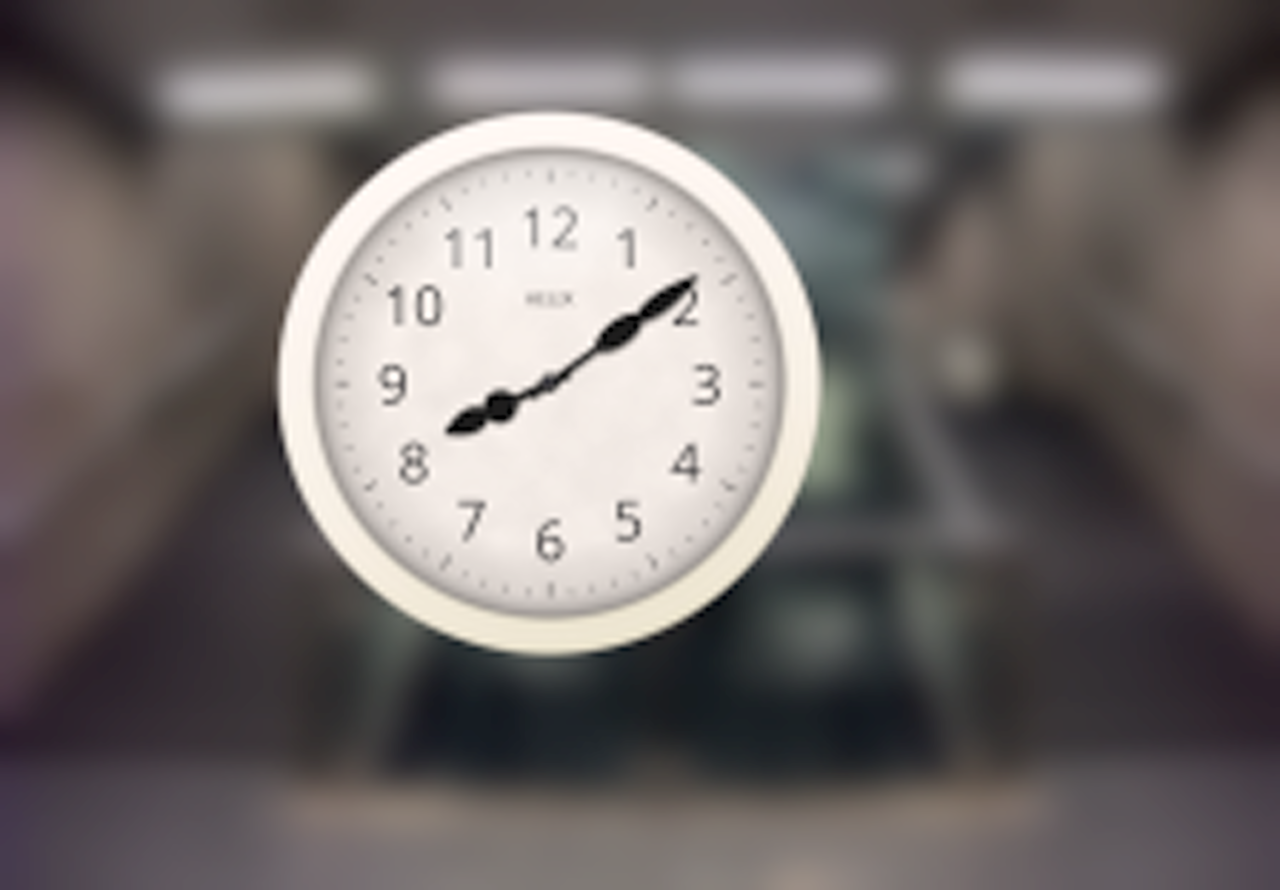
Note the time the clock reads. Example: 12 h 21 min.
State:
8 h 09 min
